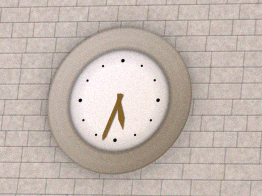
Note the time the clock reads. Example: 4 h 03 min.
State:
5 h 33 min
